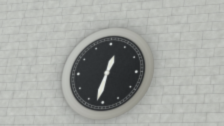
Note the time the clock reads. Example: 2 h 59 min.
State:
12 h 32 min
